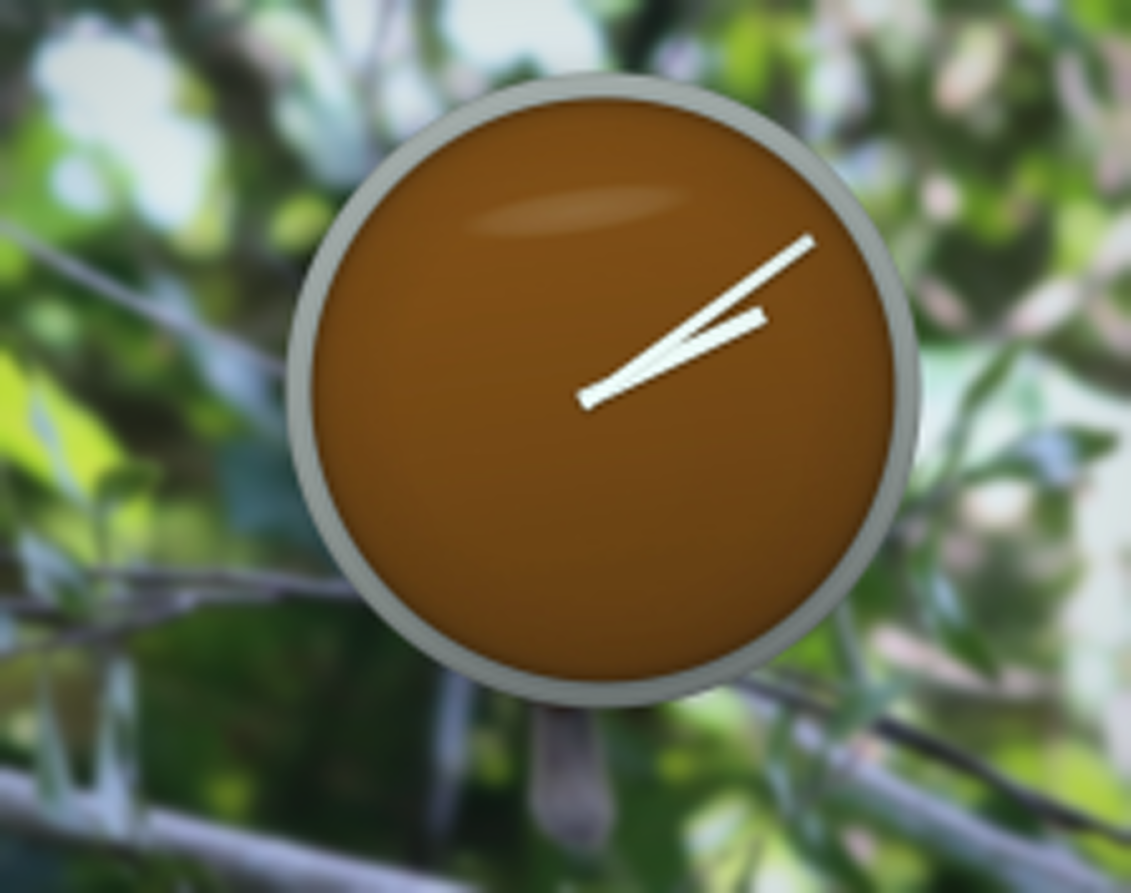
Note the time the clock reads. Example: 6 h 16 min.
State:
2 h 09 min
